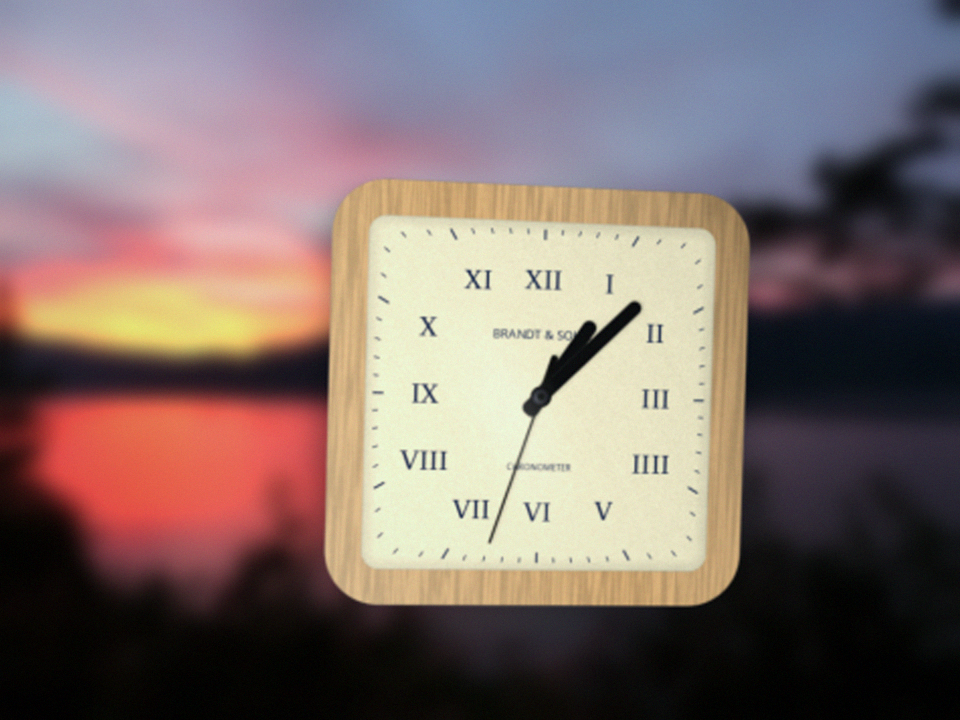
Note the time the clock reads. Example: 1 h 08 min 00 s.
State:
1 h 07 min 33 s
